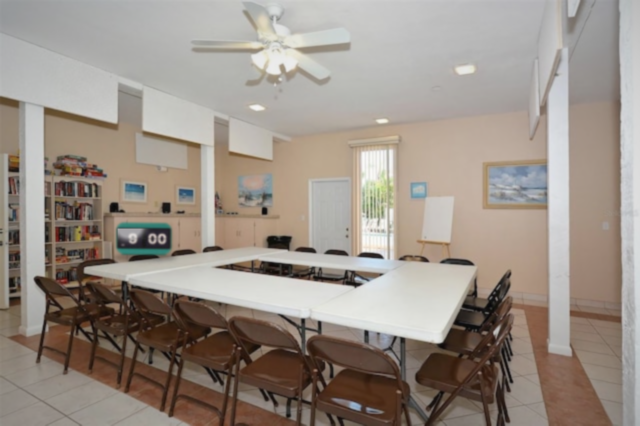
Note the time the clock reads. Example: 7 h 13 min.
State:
9 h 00 min
